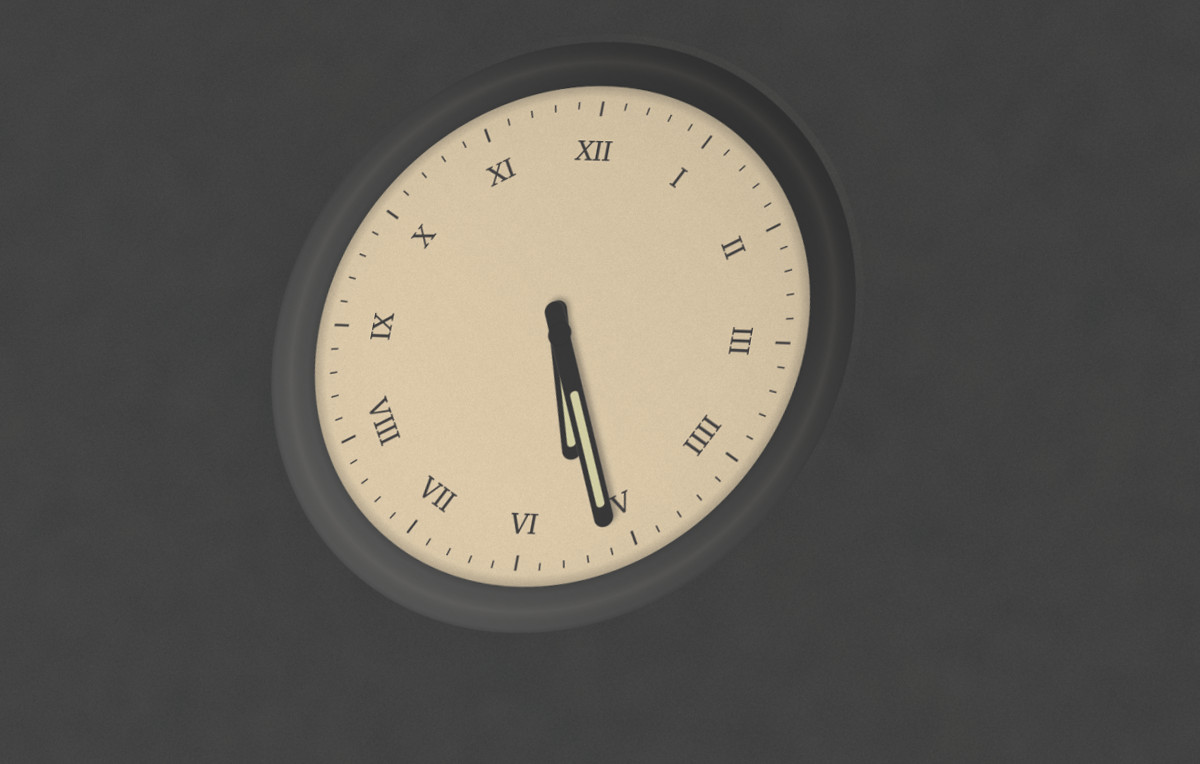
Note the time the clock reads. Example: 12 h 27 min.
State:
5 h 26 min
